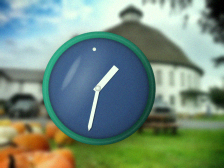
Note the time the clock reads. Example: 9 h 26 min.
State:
1 h 33 min
